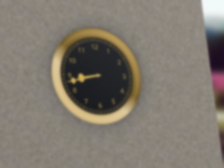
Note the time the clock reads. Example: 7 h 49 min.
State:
8 h 43 min
